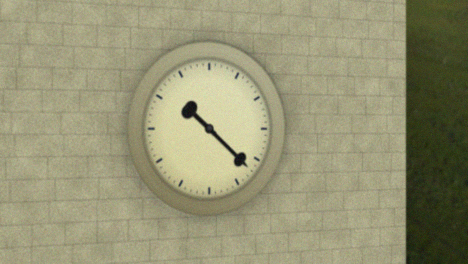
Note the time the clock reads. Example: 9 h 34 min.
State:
10 h 22 min
